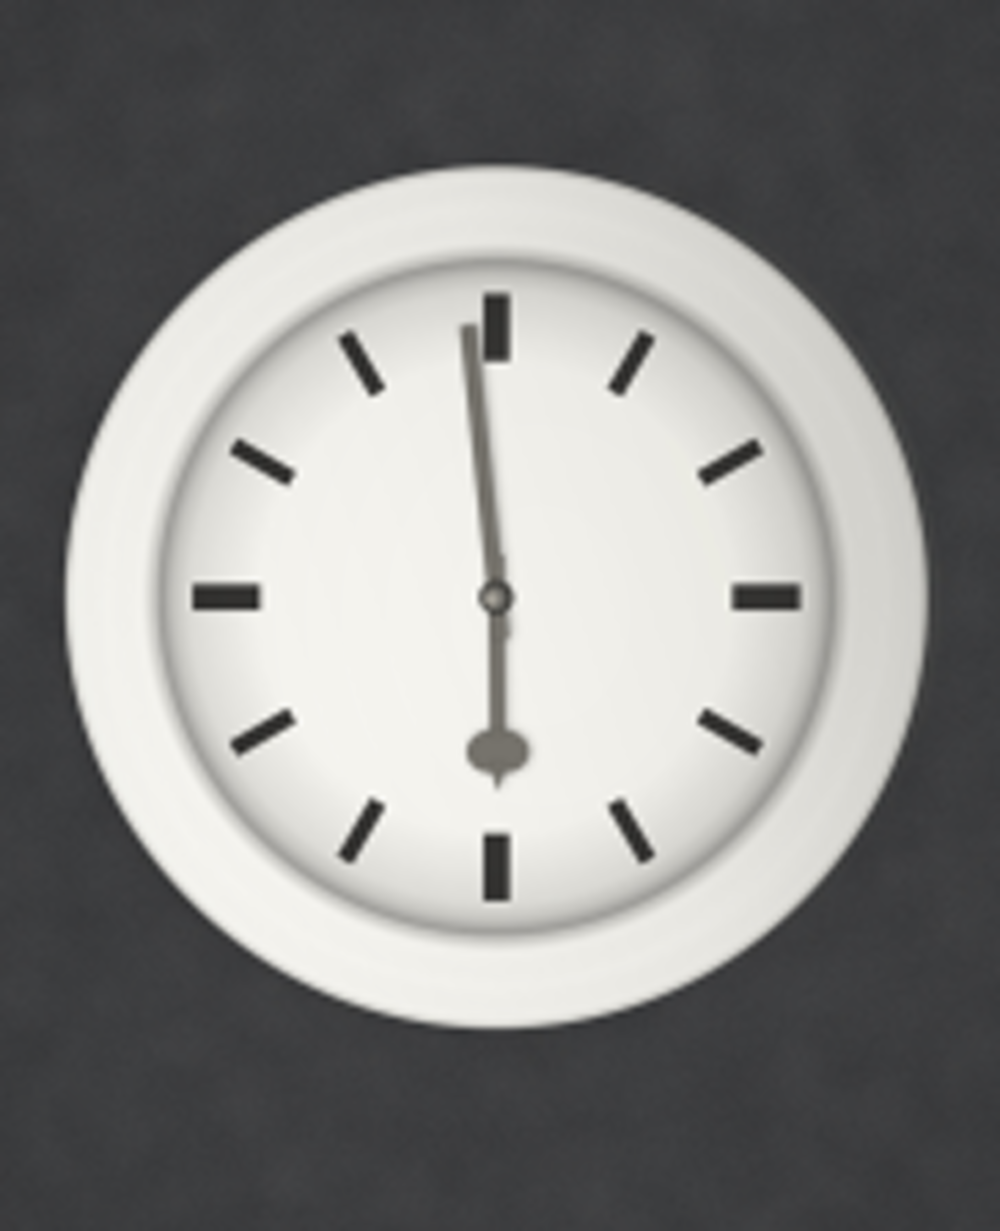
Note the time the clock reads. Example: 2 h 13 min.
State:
5 h 59 min
